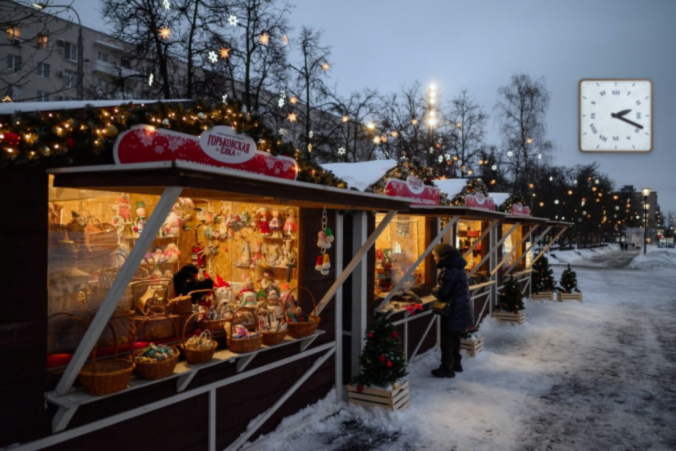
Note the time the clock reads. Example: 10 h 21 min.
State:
2 h 19 min
